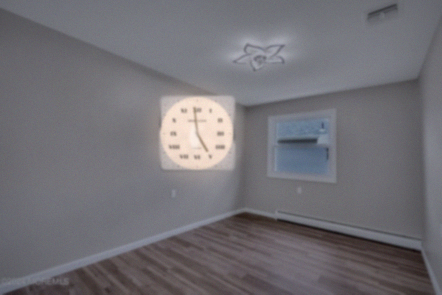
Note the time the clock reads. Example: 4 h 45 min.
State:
4 h 59 min
